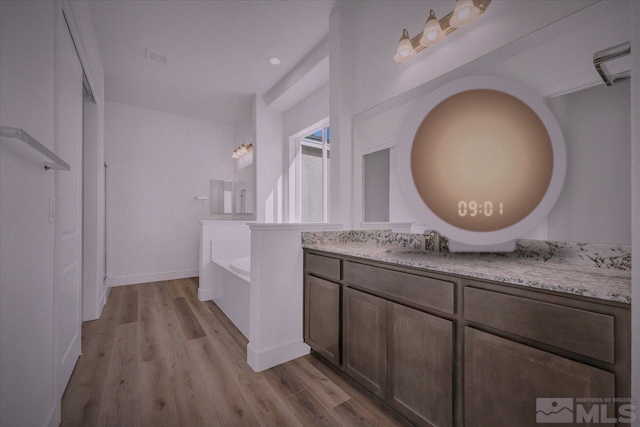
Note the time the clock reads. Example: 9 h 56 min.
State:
9 h 01 min
